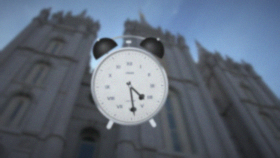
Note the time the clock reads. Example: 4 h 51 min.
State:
4 h 29 min
